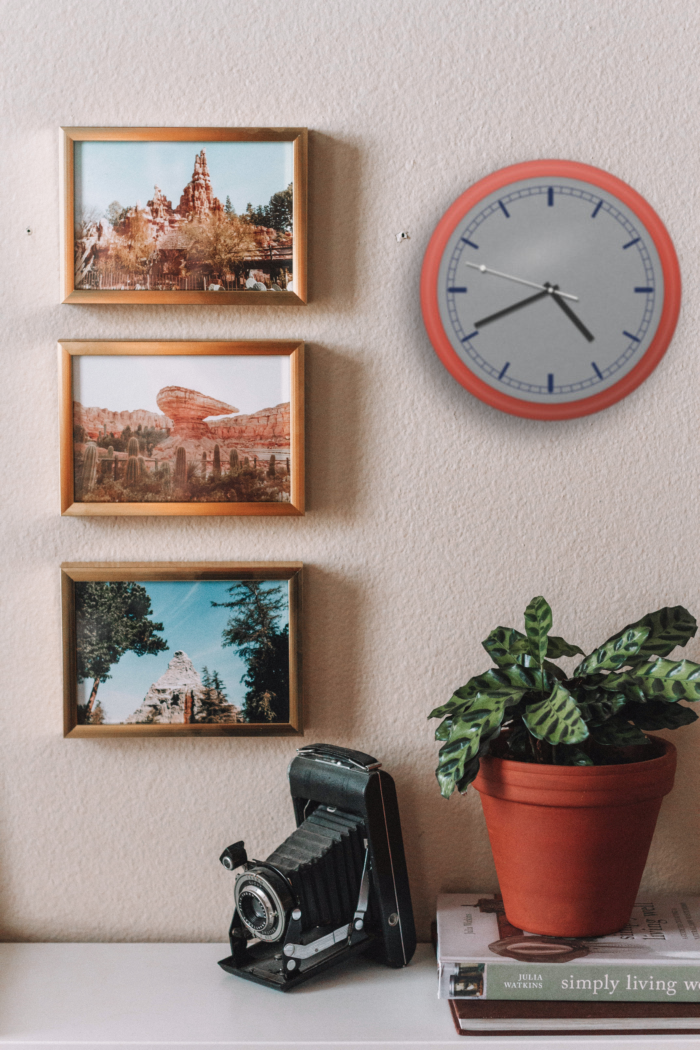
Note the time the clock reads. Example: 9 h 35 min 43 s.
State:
4 h 40 min 48 s
